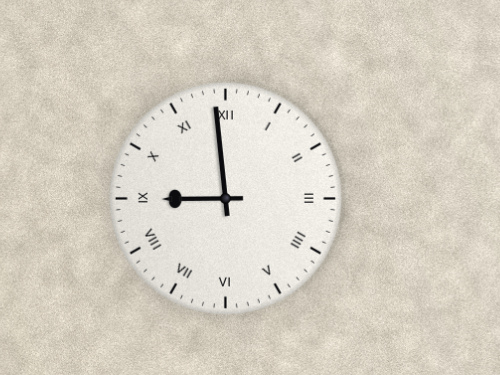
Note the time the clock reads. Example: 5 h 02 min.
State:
8 h 59 min
